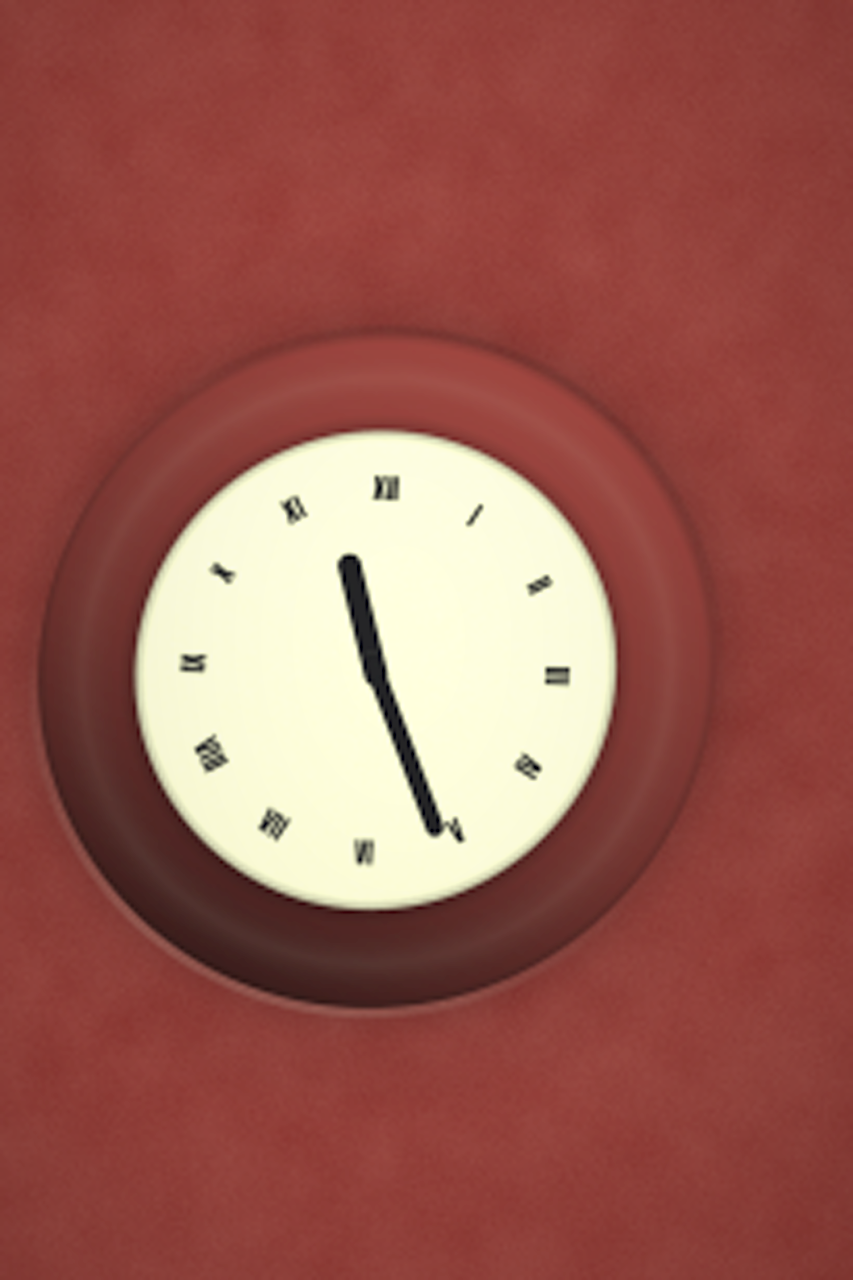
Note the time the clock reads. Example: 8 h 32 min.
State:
11 h 26 min
